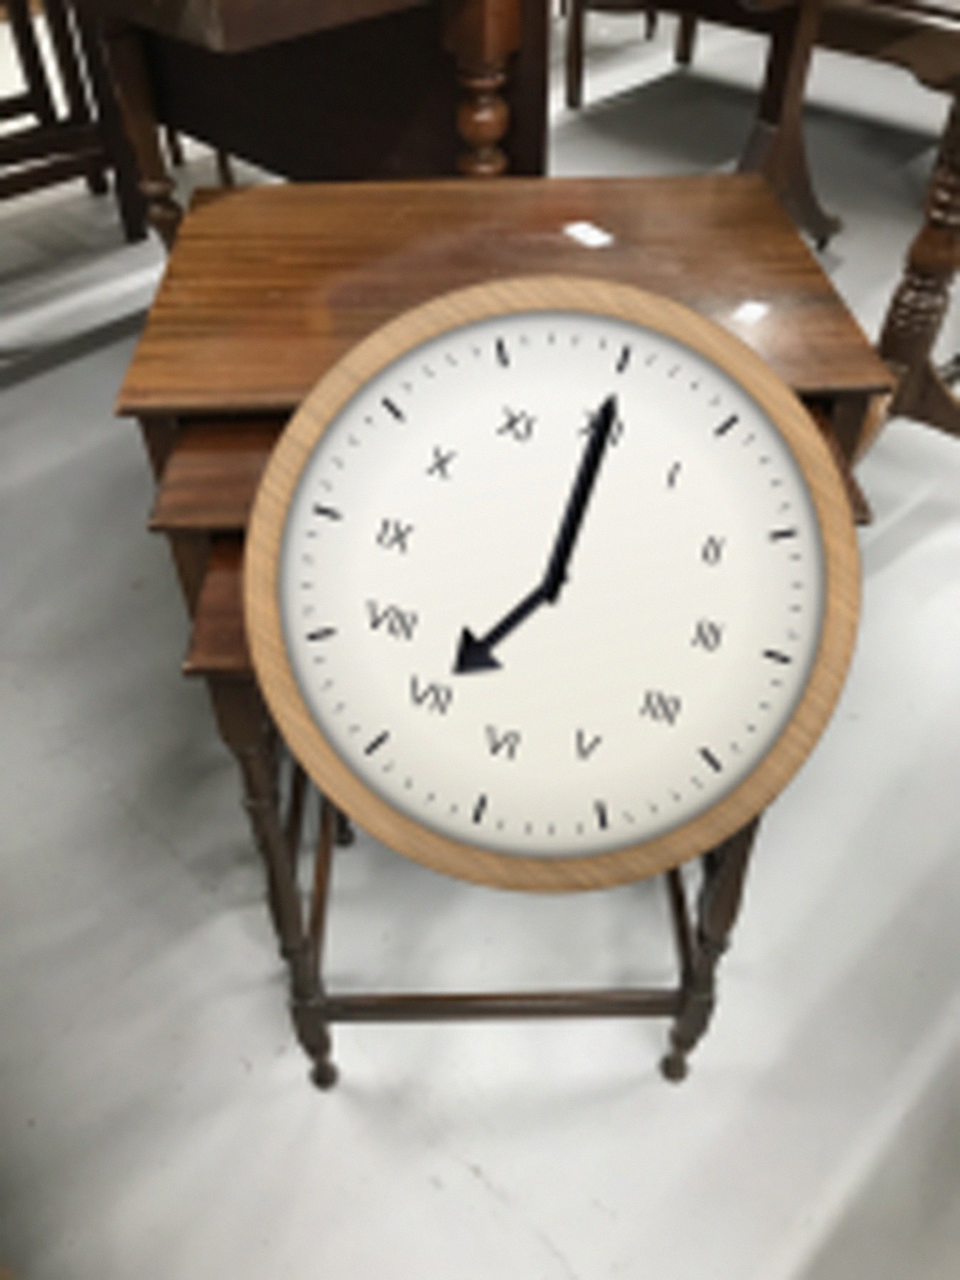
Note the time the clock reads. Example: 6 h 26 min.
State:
7 h 00 min
